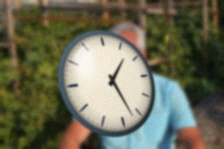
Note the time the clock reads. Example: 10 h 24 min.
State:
1 h 27 min
